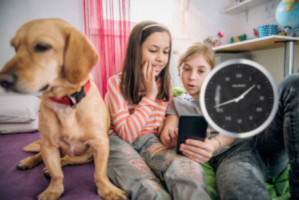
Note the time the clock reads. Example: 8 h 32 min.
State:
1 h 42 min
